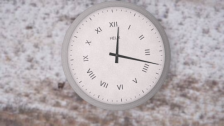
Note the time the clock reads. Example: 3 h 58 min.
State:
12 h 18 min
